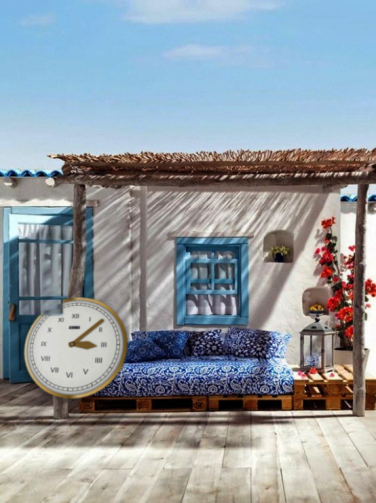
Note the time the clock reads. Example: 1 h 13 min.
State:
3 h 08 min
